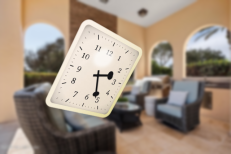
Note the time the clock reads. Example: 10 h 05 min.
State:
2 h 26 min
